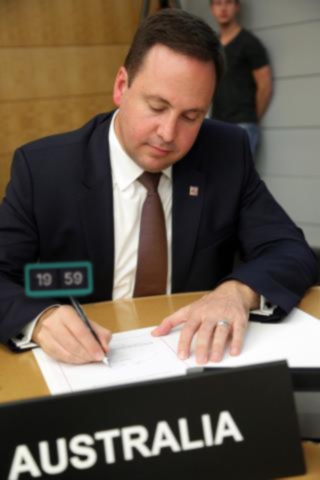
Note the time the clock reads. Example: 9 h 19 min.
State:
19 h 59 min
